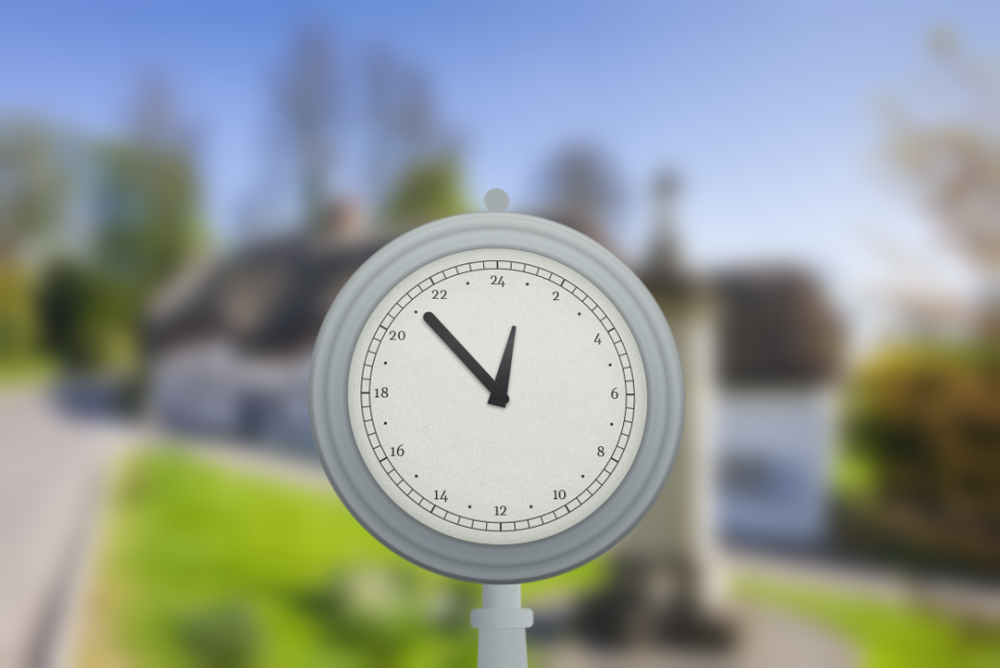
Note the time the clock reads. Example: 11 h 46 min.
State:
0 h 53 min
